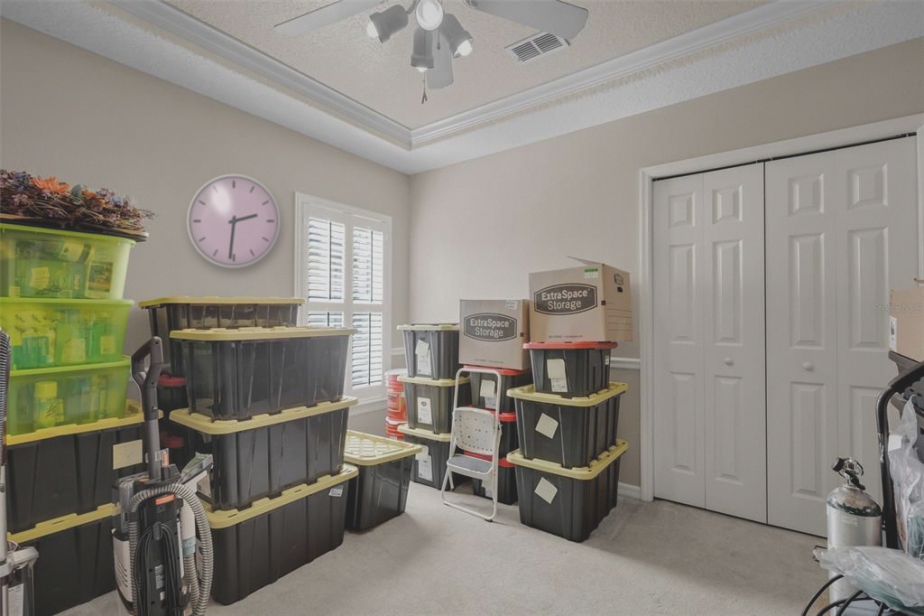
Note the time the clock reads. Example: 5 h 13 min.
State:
2 h 31 min
